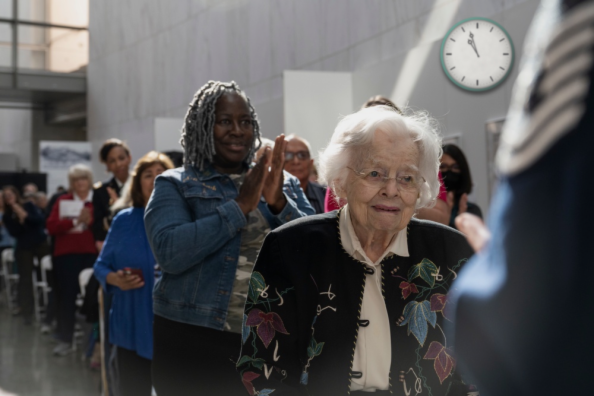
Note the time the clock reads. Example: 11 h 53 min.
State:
10 h 57 min
